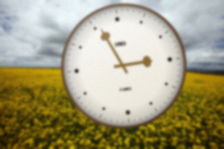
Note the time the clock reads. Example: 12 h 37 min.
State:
2 h 56 min
